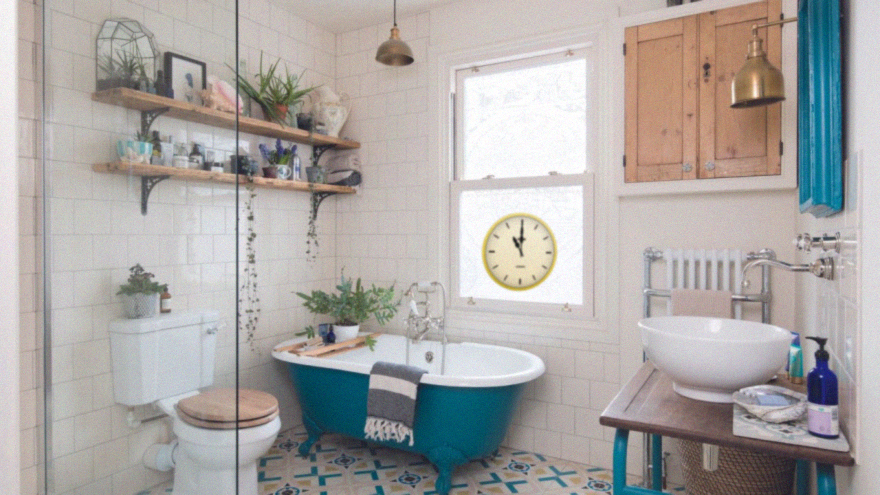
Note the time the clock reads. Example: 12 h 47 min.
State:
11 h 00 min
